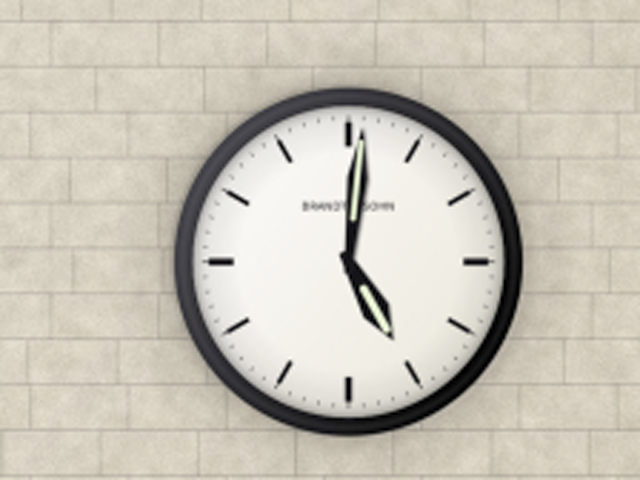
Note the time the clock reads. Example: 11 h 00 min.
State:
5 h 01 min
